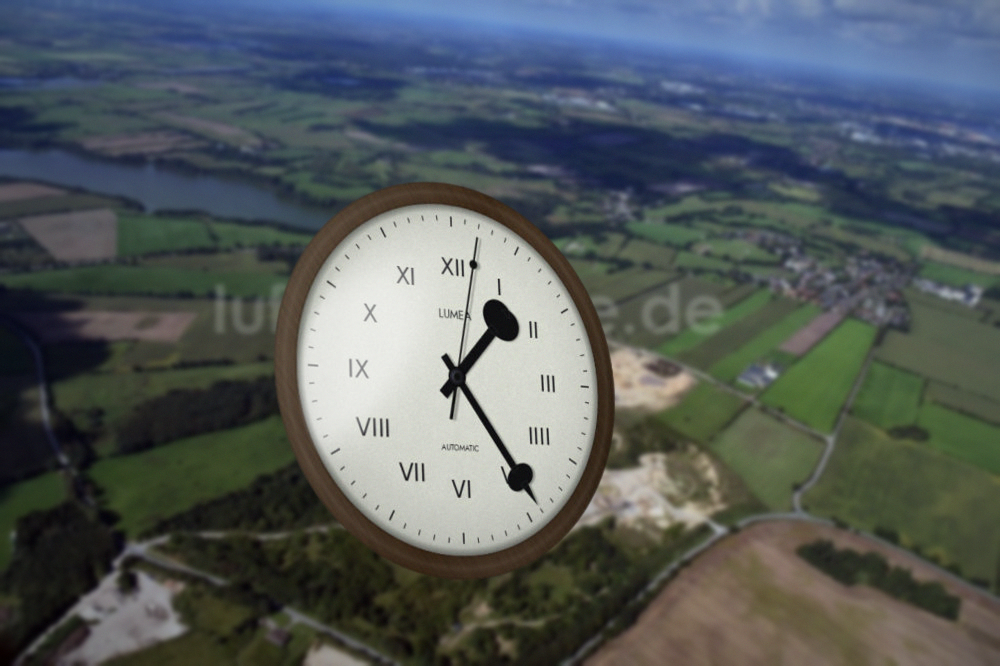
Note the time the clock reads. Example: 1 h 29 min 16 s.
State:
1 h 24 min 02 s
